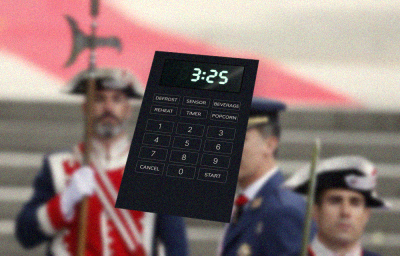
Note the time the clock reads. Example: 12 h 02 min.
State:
3 h 25 min
